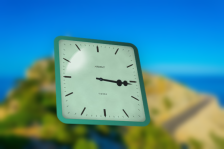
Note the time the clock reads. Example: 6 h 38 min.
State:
3 h 16 min
